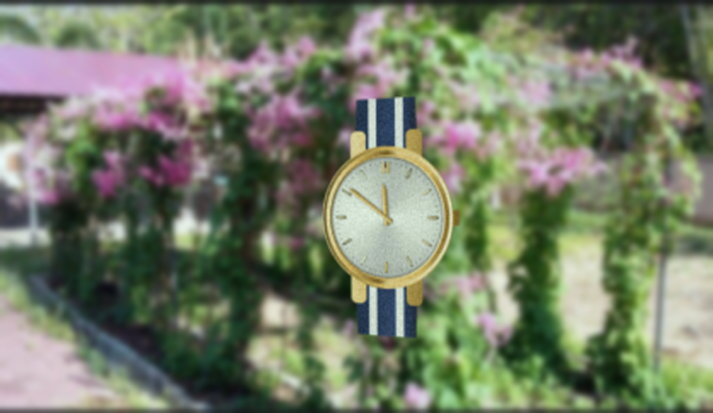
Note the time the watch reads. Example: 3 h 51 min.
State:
11 h 51 min
